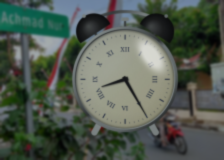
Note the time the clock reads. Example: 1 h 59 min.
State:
8 h 25 min
